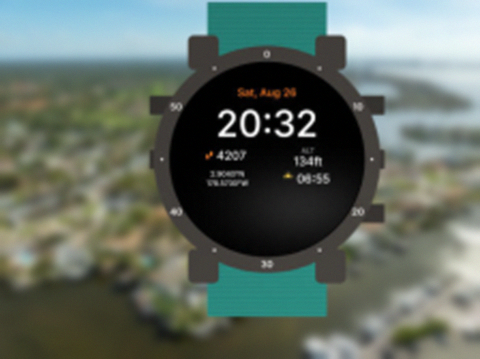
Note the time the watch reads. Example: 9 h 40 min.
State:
20 h 32 min
